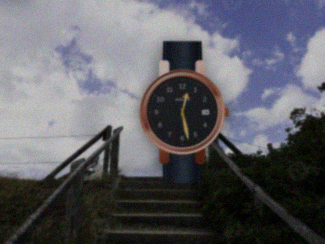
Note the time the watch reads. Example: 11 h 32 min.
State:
12 h 28 min
